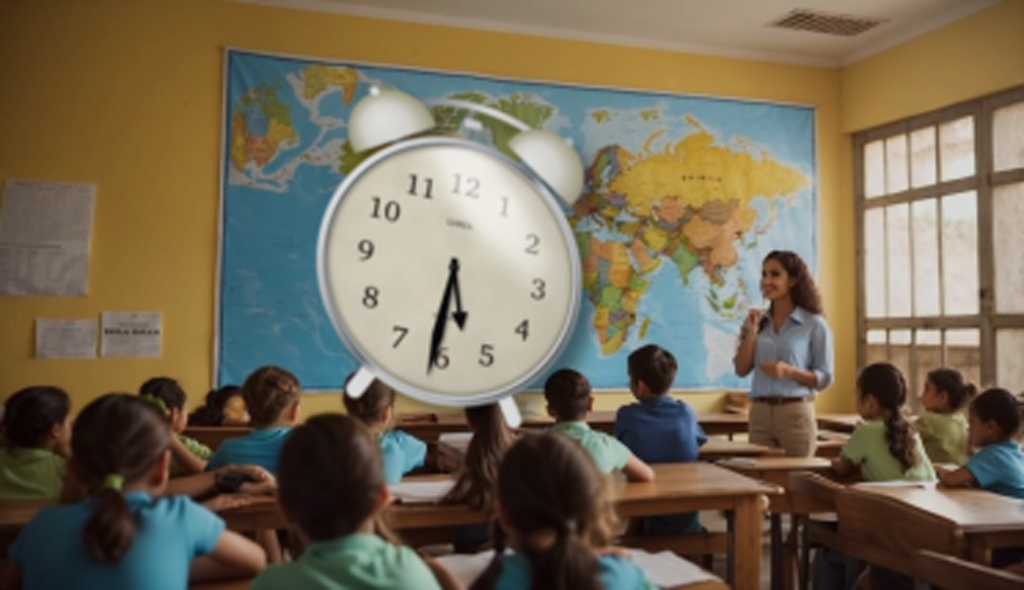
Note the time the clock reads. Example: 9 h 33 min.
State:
5 h 31 min
